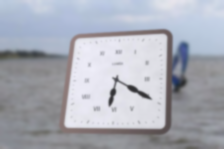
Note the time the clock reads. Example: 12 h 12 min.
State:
6 h 20 min
